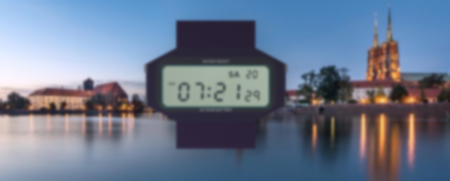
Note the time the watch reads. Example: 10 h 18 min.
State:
7 h 21 min
